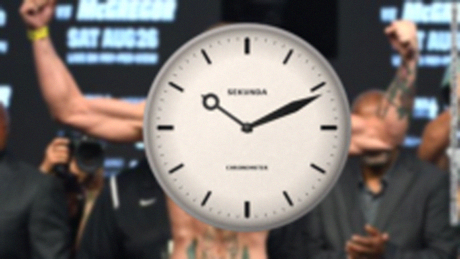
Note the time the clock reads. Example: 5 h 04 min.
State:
10 h 11 min
